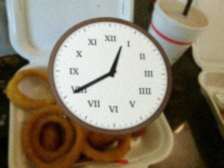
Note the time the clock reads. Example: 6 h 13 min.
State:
12 h 40 min
